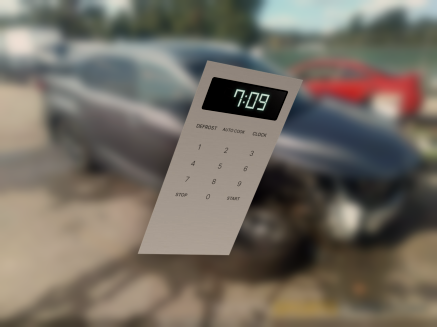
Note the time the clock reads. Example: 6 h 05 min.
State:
7 h 09 min
